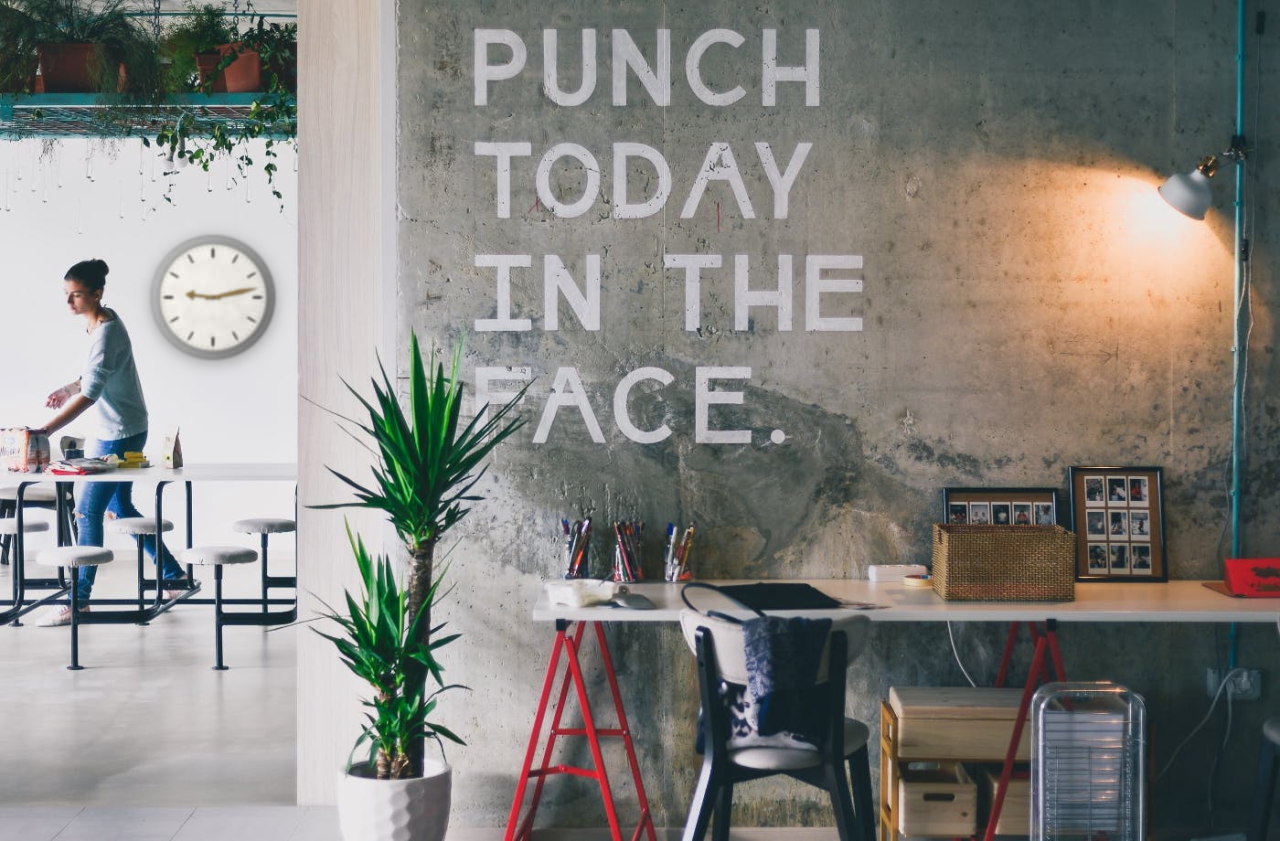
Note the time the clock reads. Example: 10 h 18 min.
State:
9 h 13 min
